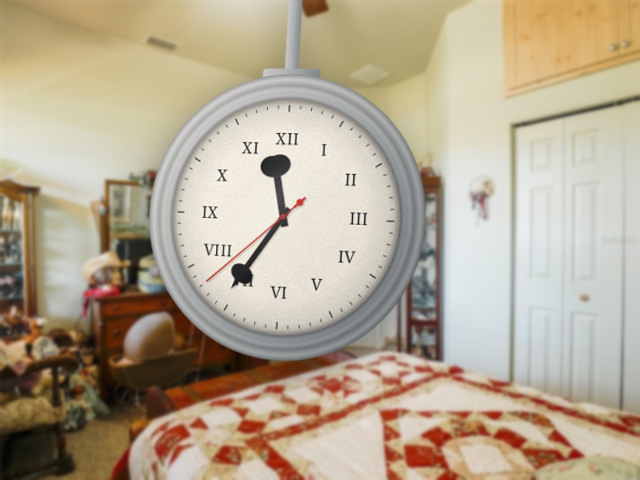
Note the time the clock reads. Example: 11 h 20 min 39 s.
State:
11 h 35 min 38 s
